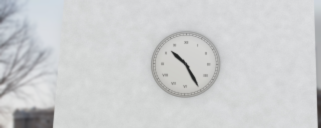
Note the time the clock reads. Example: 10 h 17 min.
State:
10 h 25 min
